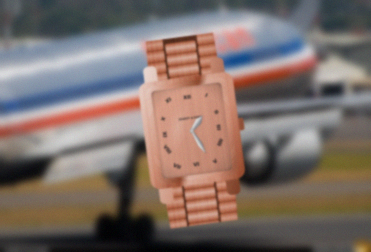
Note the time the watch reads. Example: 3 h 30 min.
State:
1 h 26 min
